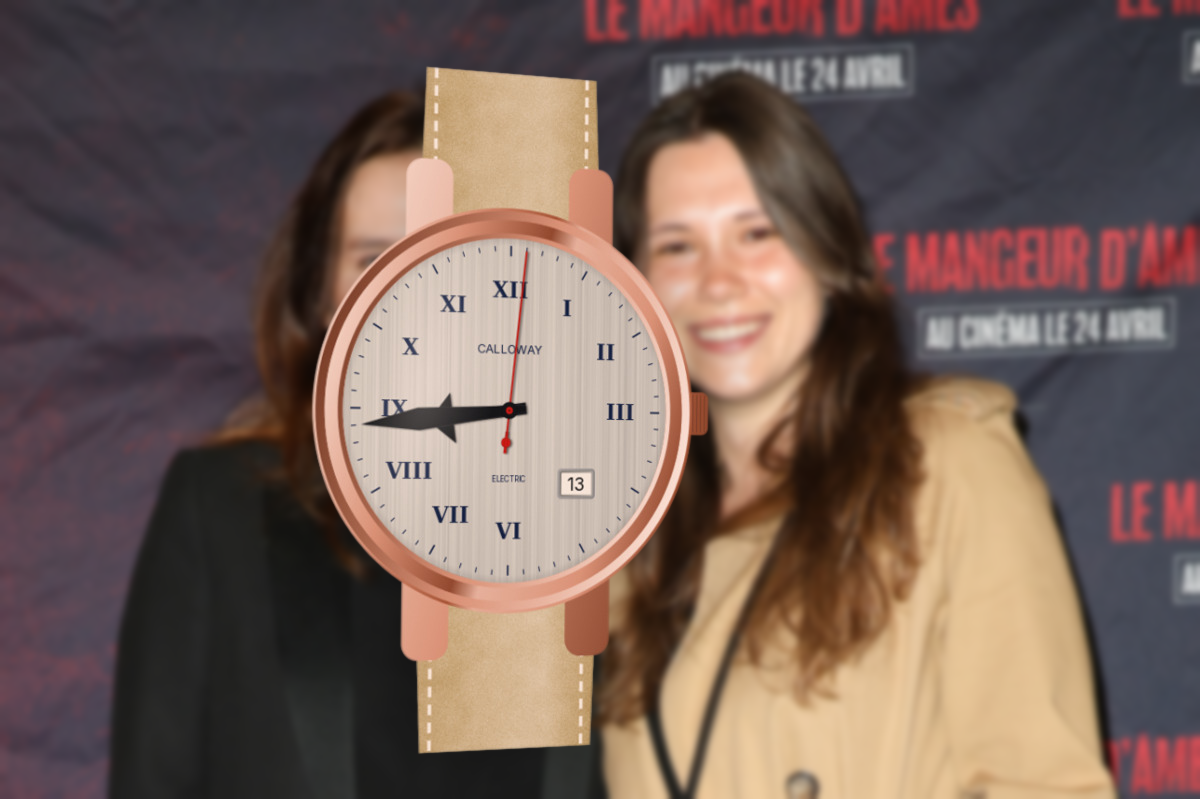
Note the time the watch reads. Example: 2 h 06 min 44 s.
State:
8 h 44 min 01 s
